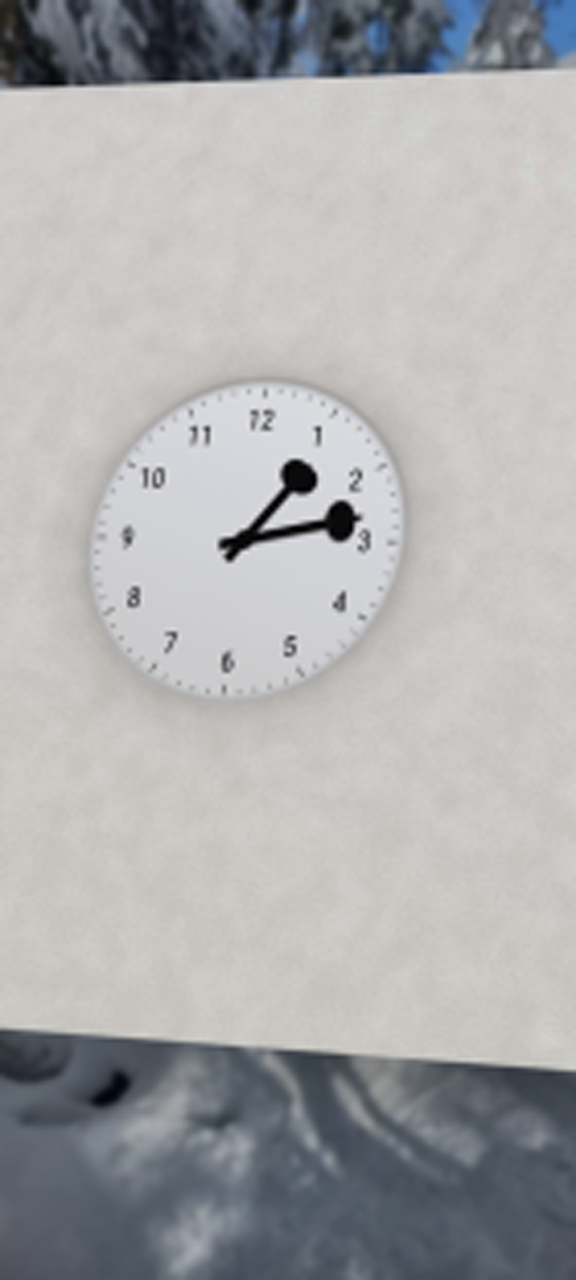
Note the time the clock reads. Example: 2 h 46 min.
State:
1 h 13 min
